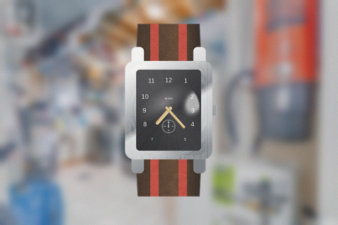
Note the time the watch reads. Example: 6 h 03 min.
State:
7 h 23 min
